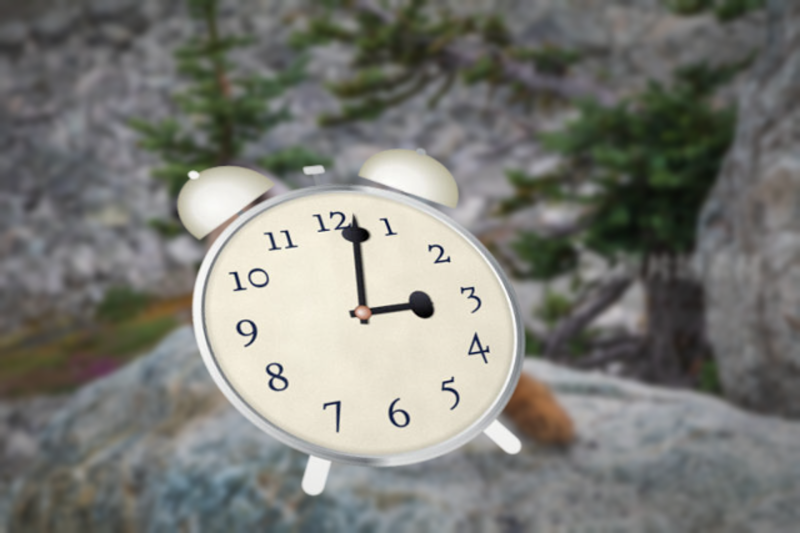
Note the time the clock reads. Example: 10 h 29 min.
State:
3 h 02 min
